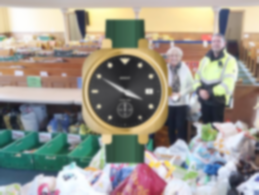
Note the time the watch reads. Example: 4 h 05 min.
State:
3 h 50 min
